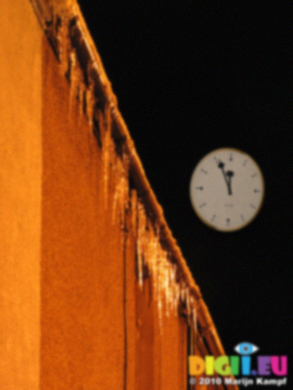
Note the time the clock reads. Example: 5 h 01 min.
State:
11 h 56 min
